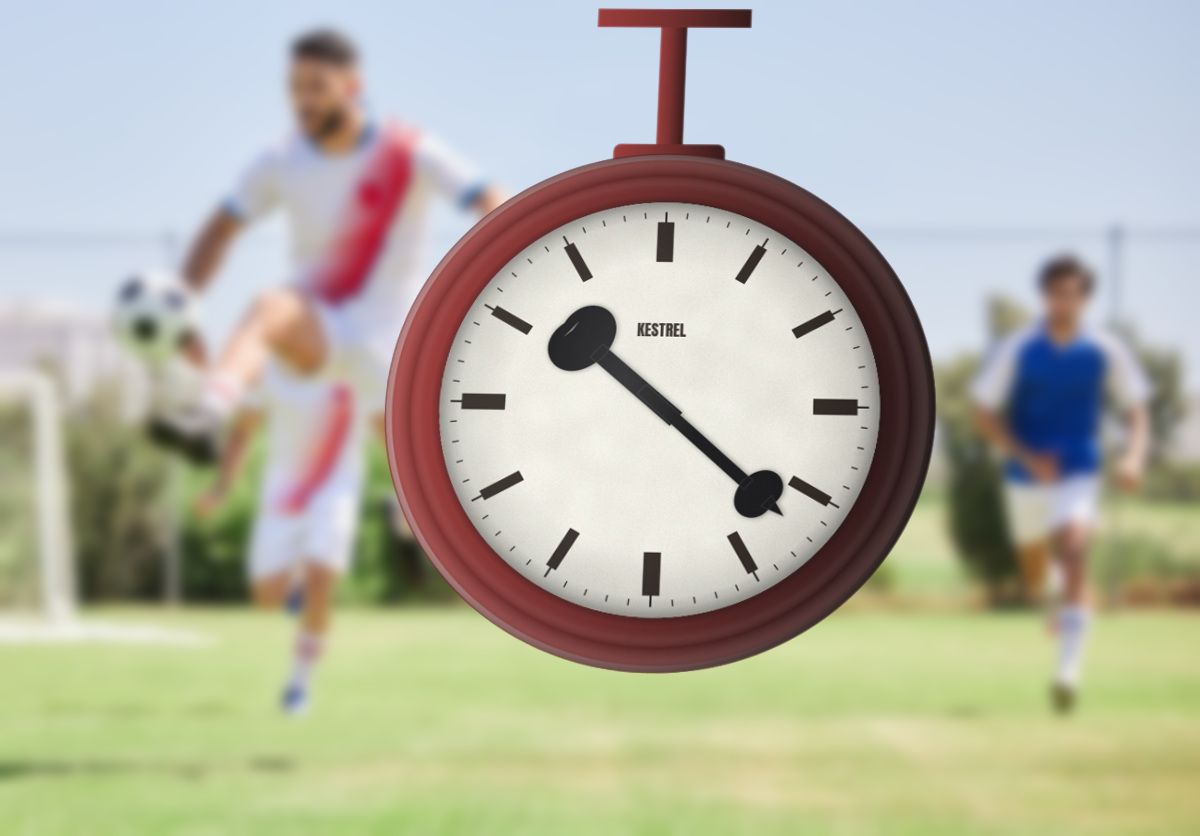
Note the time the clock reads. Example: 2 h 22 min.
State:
10 h 22 min
